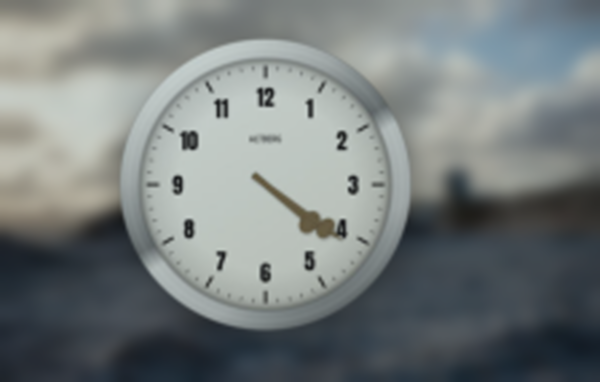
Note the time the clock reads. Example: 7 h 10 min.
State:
4 h 21 min
